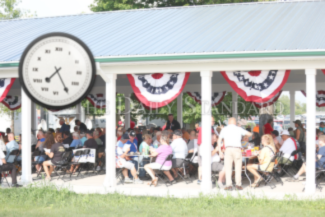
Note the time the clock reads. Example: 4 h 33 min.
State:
7 h 25 min
